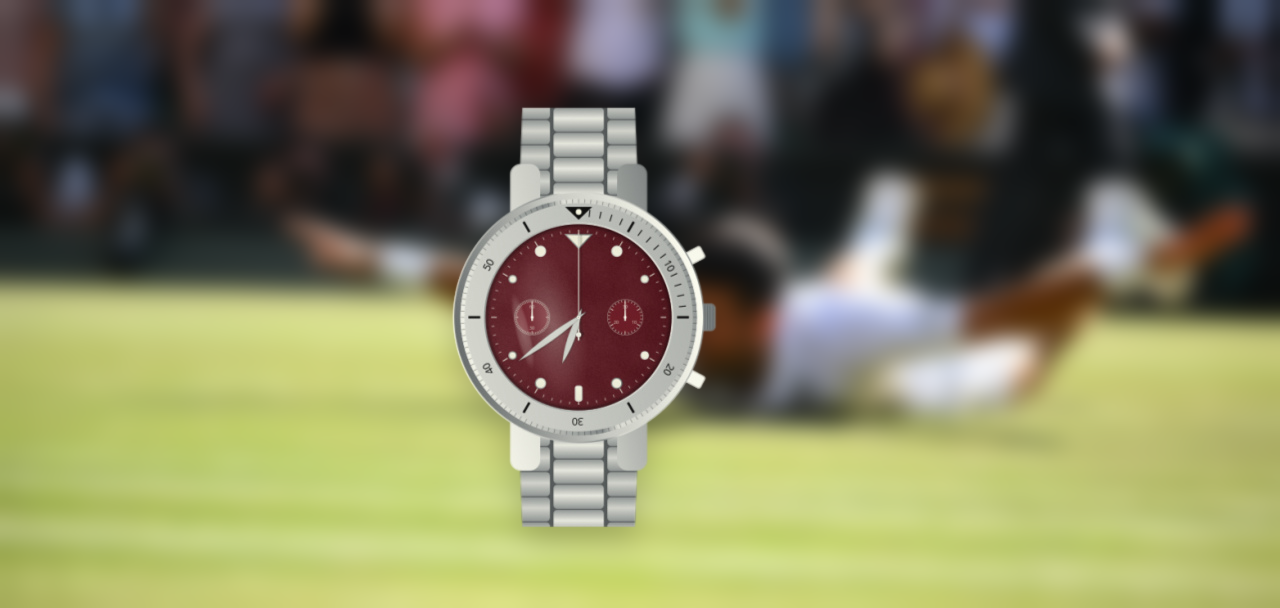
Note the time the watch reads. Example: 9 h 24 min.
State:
6 h 39 min
